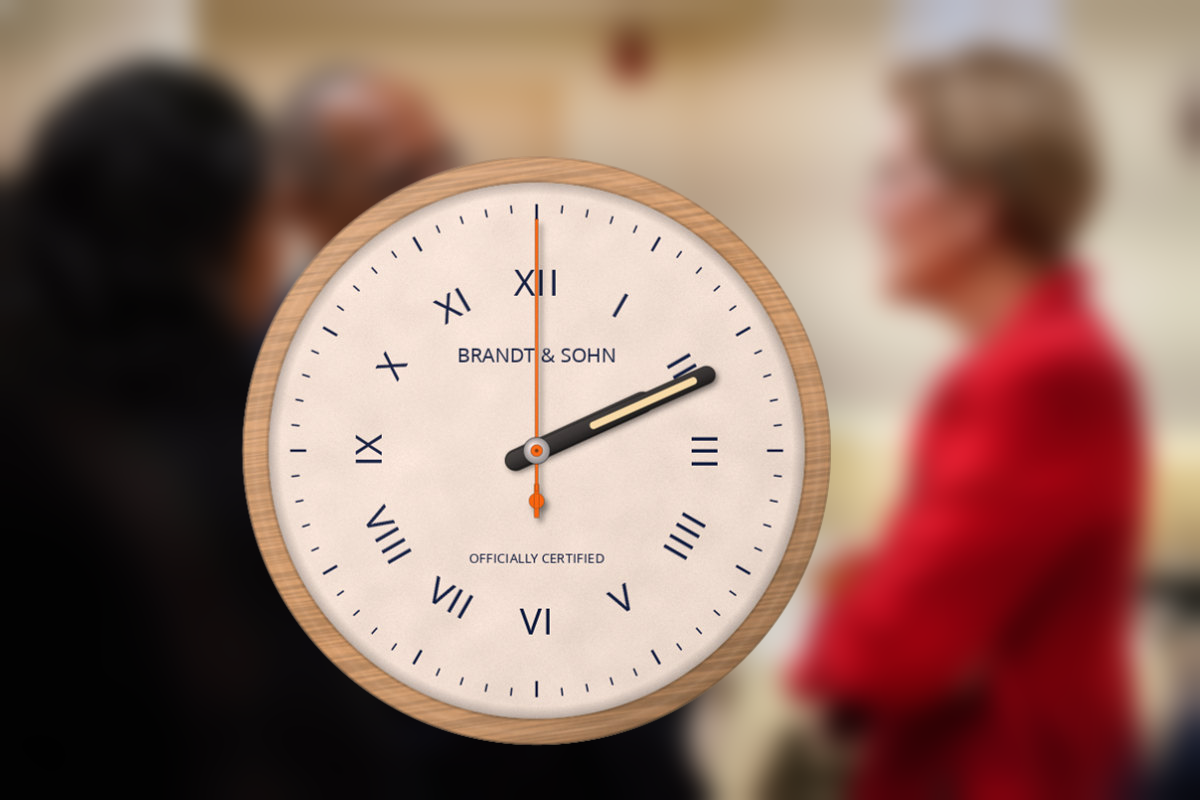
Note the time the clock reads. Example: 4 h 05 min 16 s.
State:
2 h 11 min 00 s
